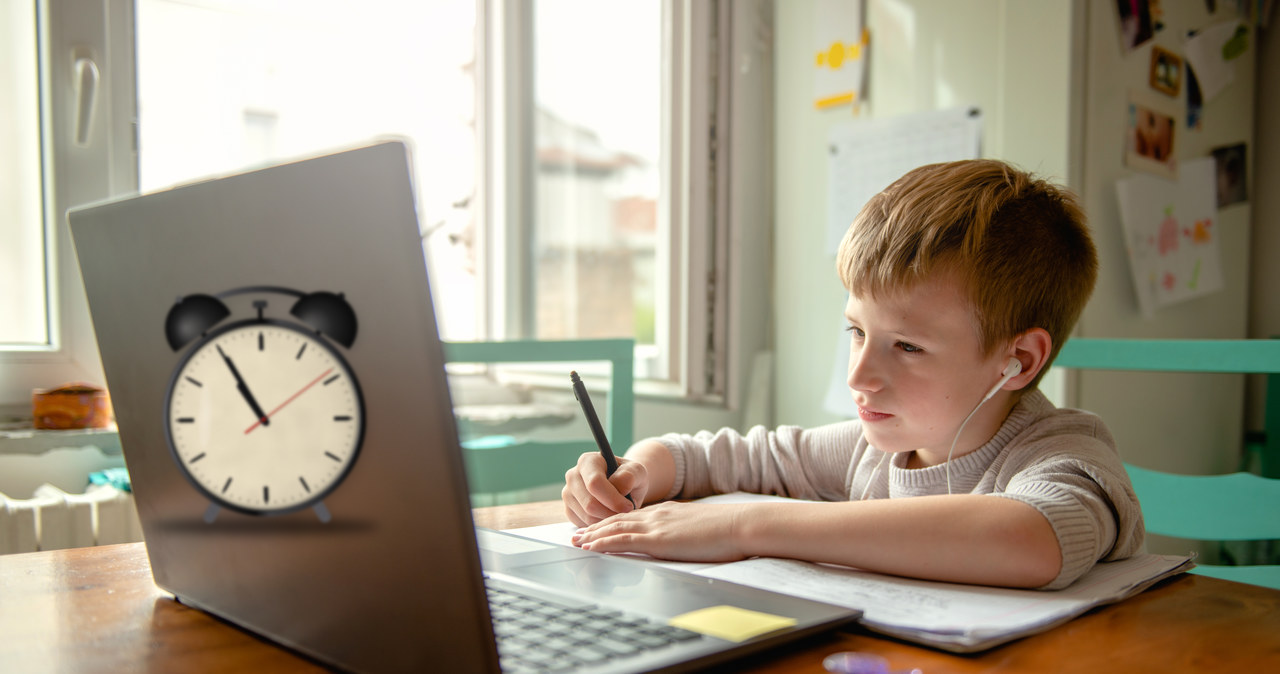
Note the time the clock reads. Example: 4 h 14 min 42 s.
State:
10 h 55 min 09 s
